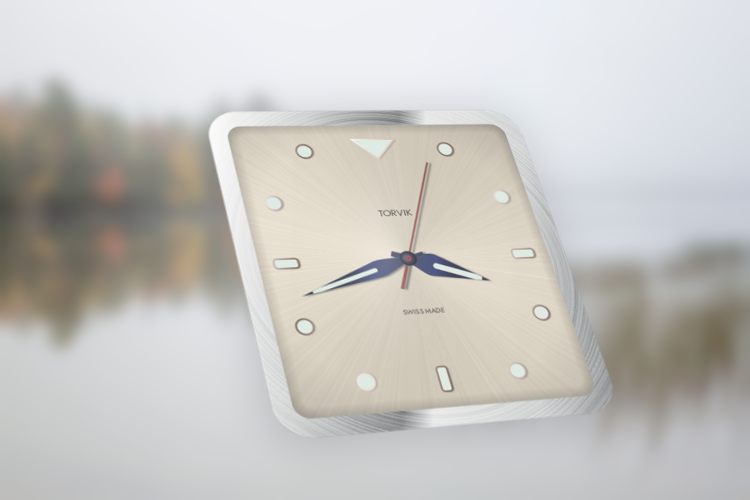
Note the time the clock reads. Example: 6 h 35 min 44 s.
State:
3 h 42 min 04 s
